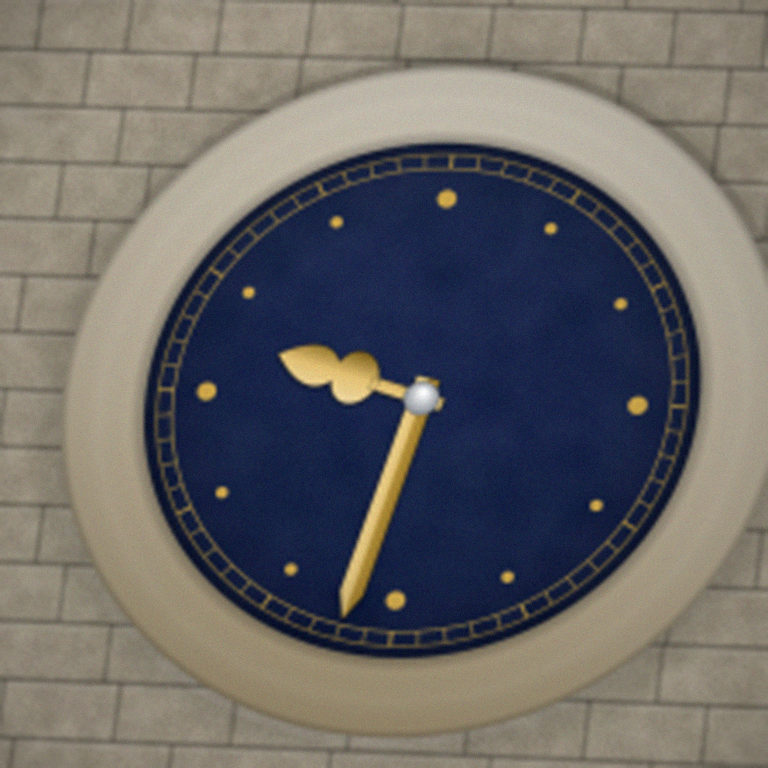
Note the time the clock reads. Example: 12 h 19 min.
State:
9 h 32 min
